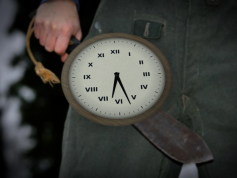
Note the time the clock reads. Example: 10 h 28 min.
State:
6 h 27 min
